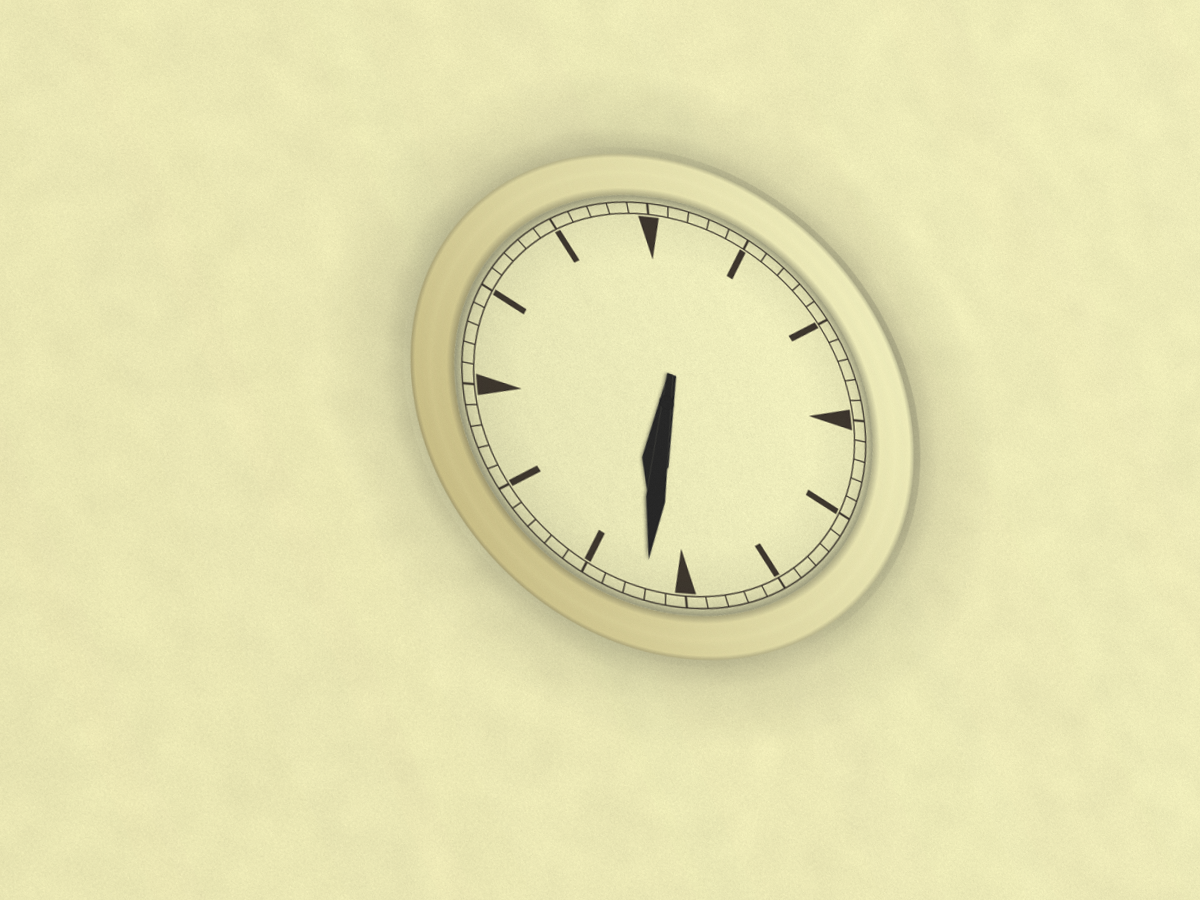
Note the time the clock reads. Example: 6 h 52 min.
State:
6 h 32 min
